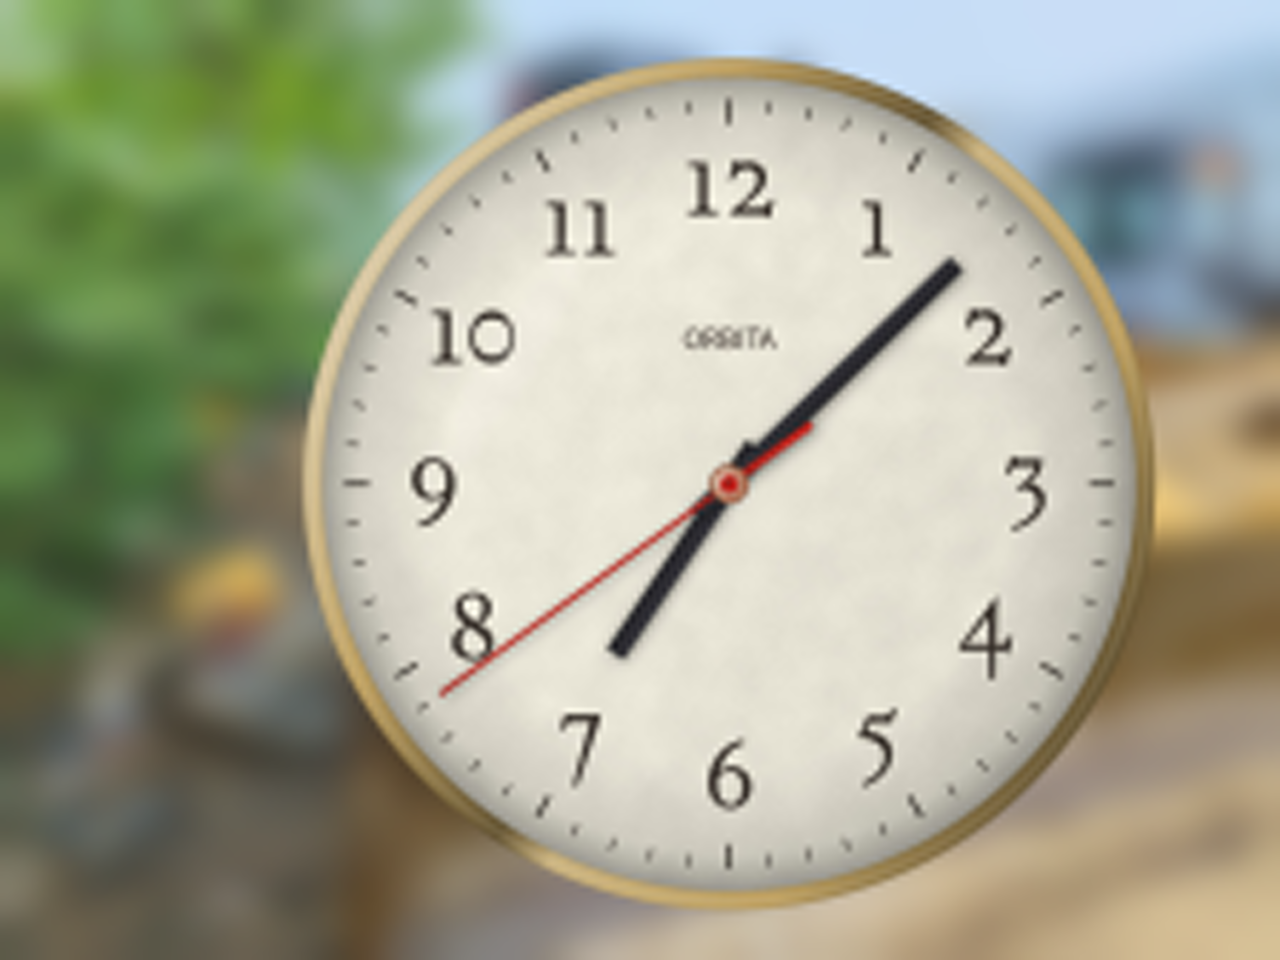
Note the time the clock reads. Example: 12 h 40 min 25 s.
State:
7 h 07 min 39 s
